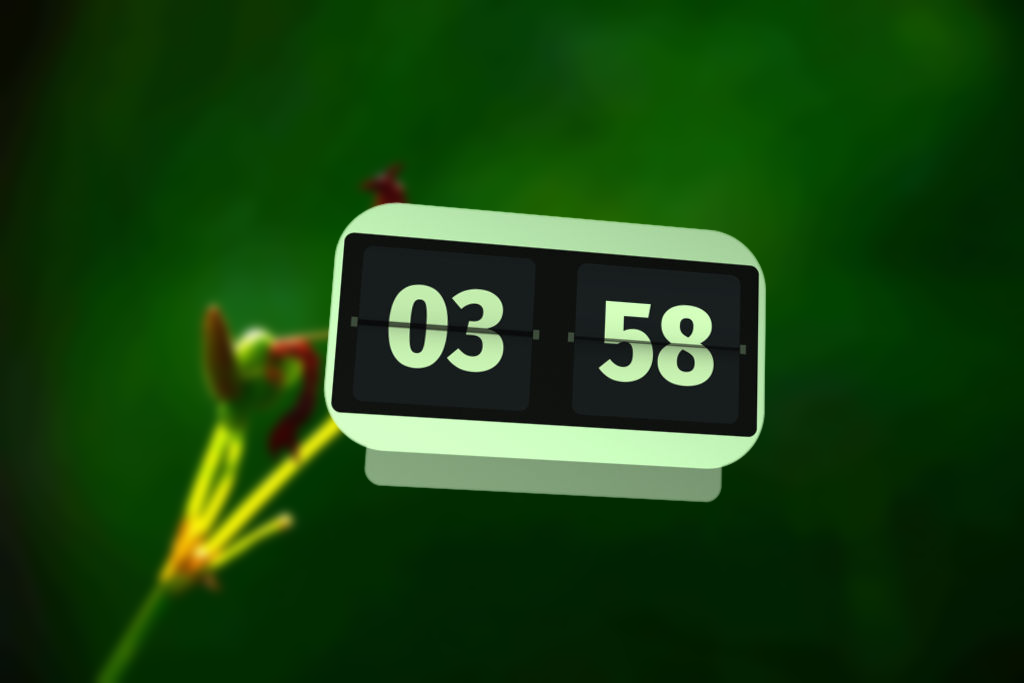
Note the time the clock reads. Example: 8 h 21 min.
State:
3 h 58 min
